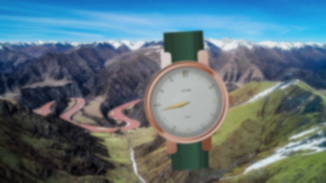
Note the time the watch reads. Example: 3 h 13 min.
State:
8 h 43 min
